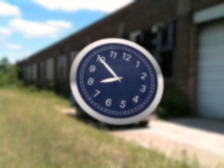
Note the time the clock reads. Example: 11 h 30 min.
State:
7 h 50 min
